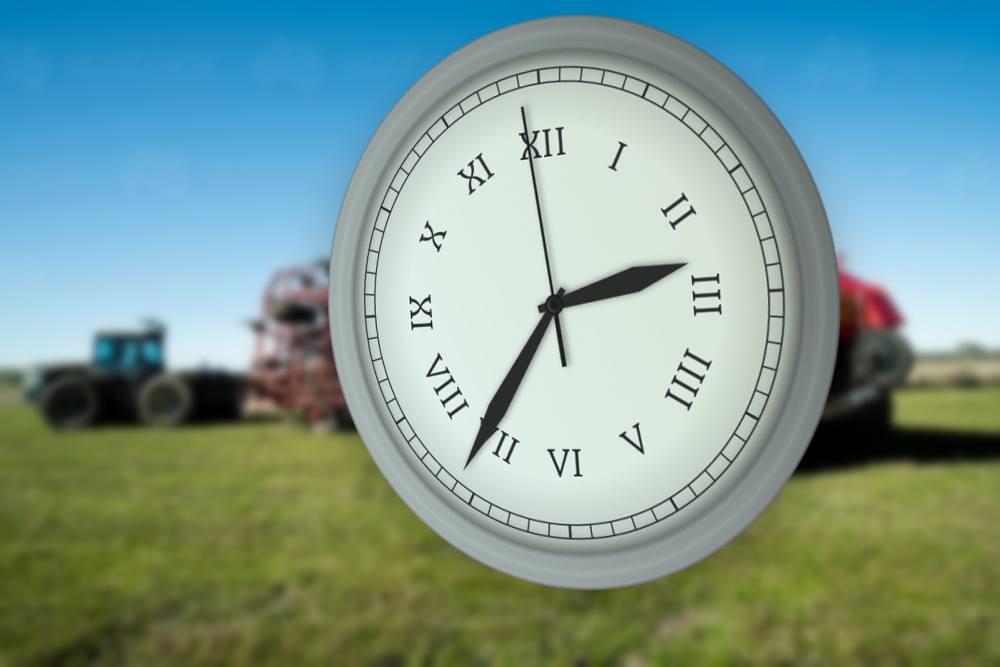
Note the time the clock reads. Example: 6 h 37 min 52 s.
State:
2 h 35 min 59 s
